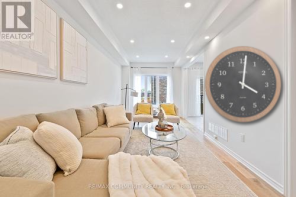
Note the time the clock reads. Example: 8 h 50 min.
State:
4 h 01 min
